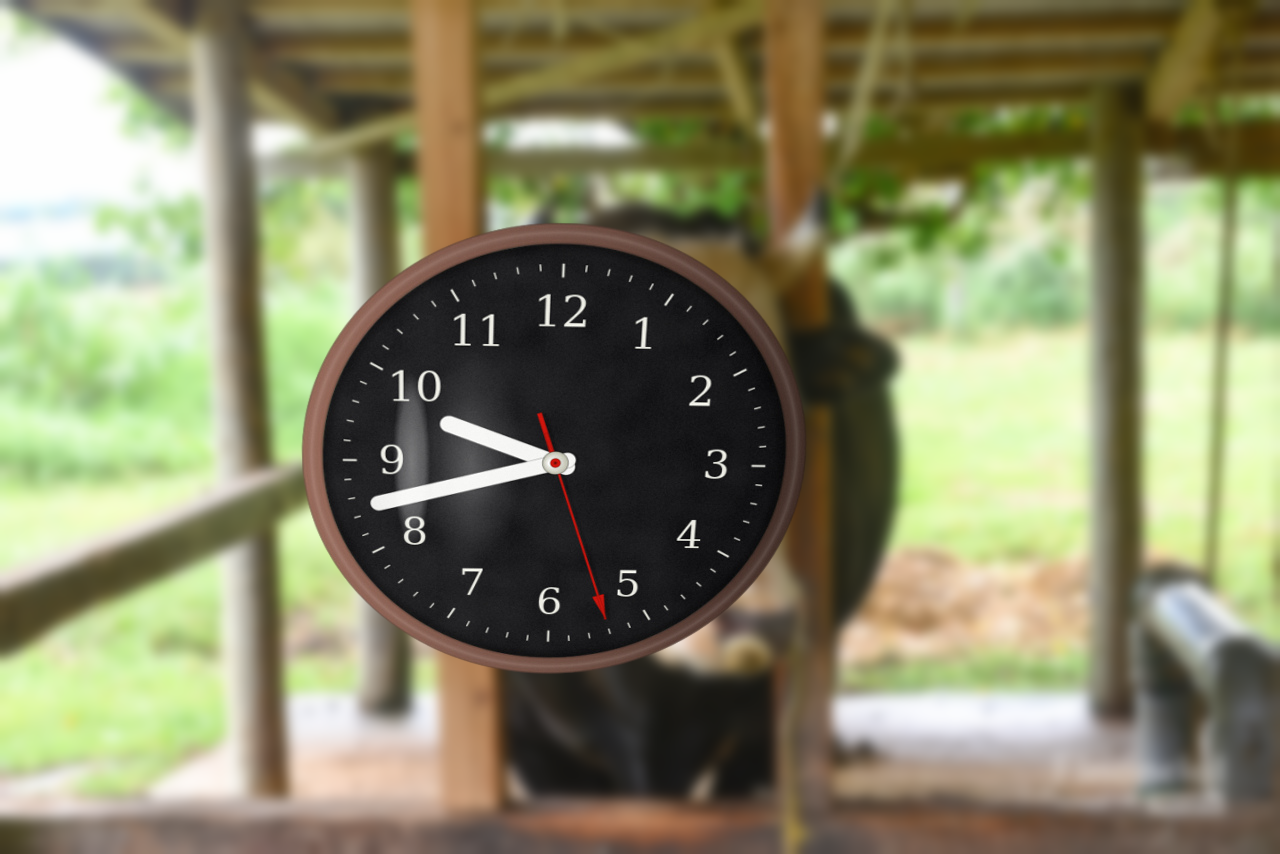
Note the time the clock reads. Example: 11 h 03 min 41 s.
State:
9 h 42 min 27 s
